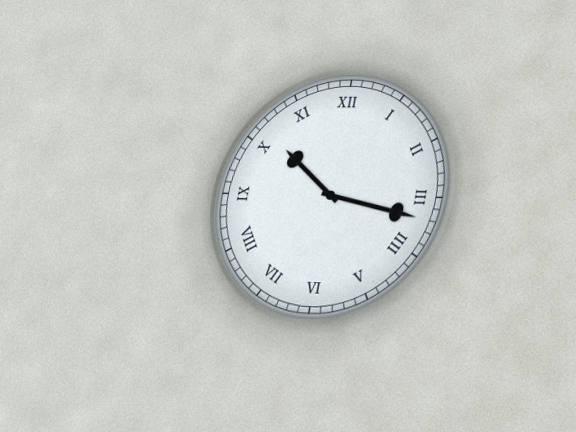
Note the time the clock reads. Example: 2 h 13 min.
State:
10 h 17 min
